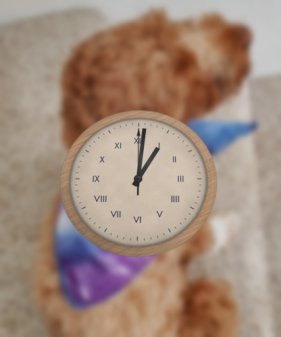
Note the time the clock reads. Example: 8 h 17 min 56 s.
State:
1 h 01 min 00 s
